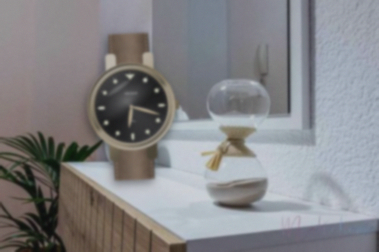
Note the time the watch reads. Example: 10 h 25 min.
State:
6 h 18 min
